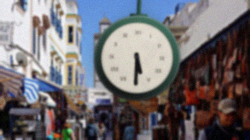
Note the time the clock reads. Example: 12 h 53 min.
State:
5 h 30 min
